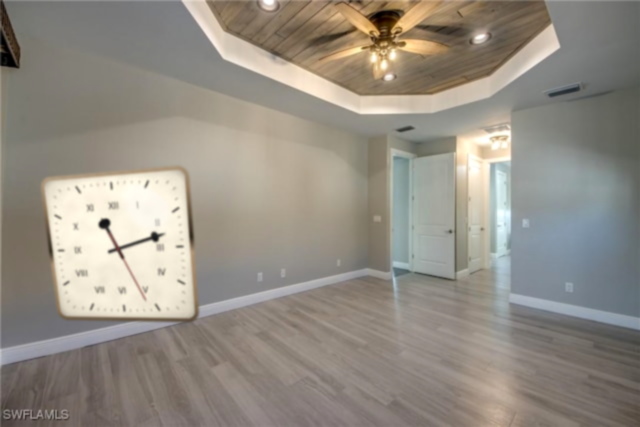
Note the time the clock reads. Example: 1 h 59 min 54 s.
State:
11 h 12 min 26 s
